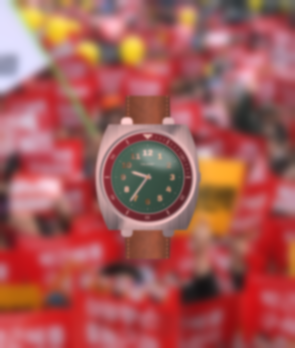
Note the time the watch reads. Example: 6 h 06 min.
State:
9 h 36 min
